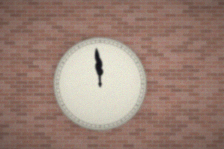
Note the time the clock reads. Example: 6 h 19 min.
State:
11 h 59 min
